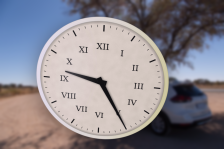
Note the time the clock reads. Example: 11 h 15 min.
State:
9 h 25 min
